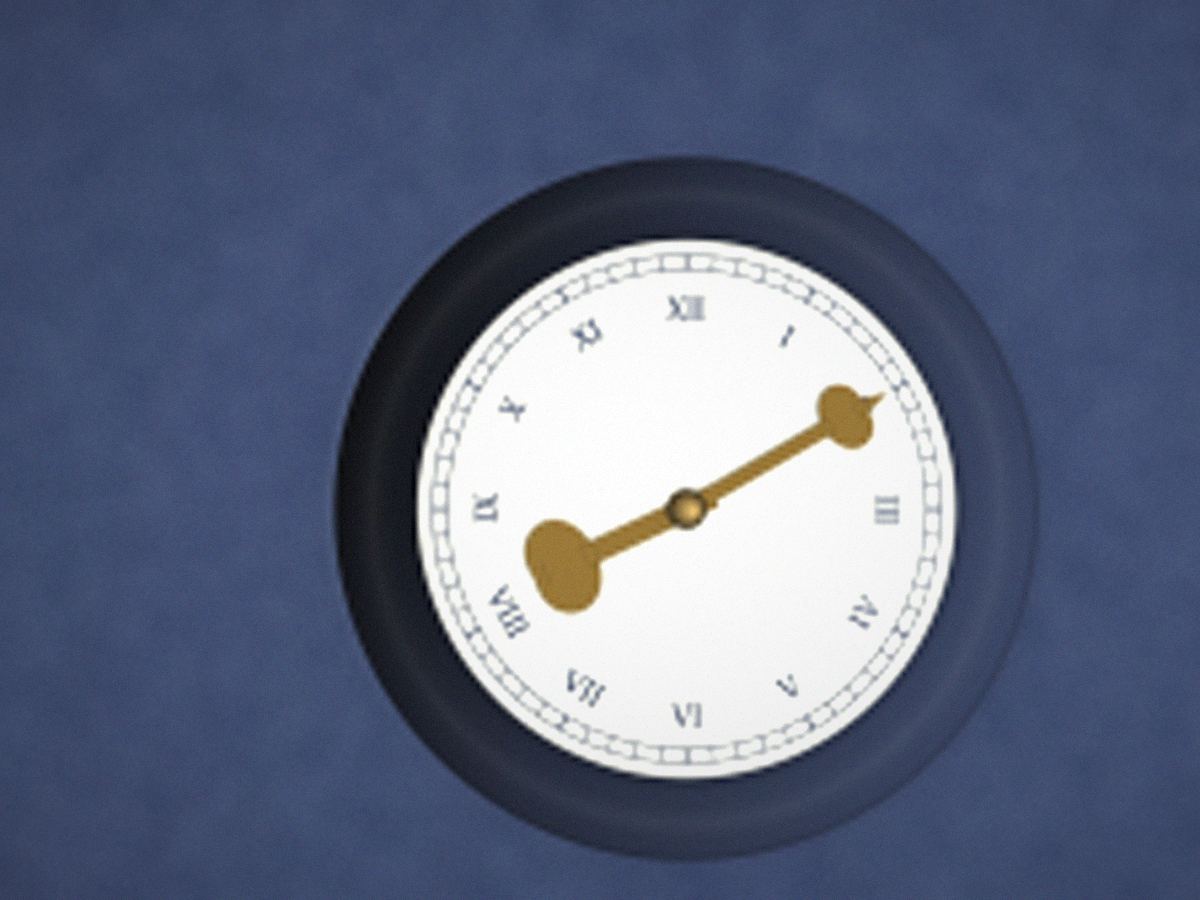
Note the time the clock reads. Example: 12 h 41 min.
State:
8 h 10 min
